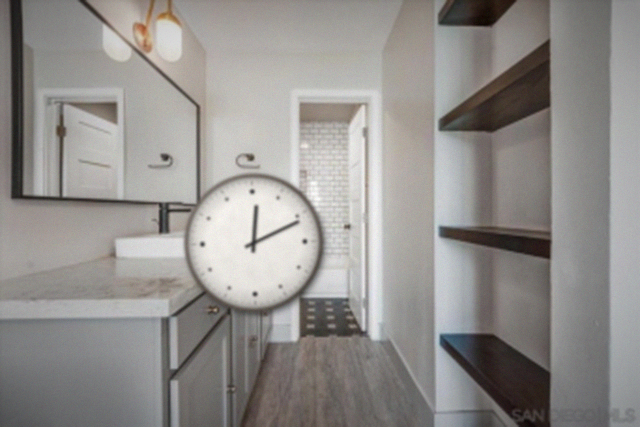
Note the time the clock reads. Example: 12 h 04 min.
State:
12 h 11 min
